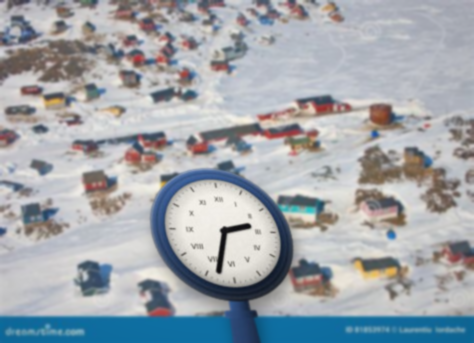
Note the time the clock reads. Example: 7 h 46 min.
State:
2 h 33 min
